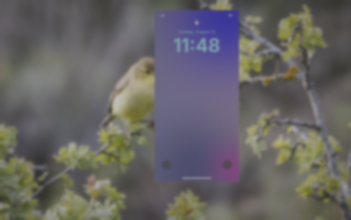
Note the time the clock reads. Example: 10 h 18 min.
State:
11 h 48 min
